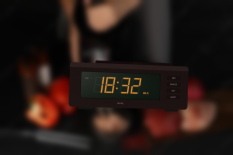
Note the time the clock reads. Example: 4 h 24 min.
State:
18 h 32 min
